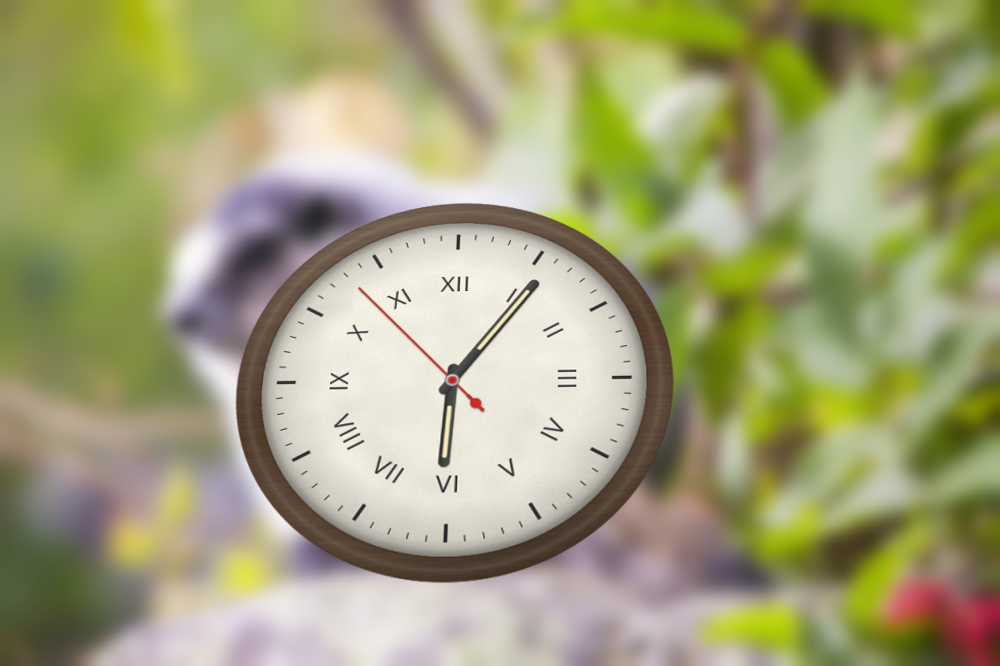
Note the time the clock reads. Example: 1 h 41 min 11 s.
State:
6 h 05 min 53 s
